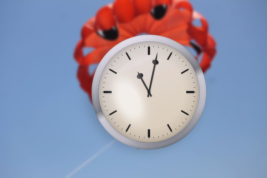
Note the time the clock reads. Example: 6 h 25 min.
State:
11 h 02 min
